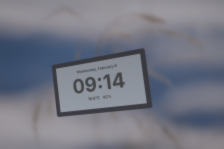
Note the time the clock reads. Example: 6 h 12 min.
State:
9 h 14 min
